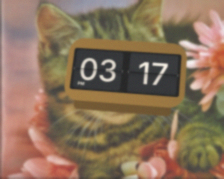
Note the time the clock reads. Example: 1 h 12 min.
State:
3 h 17 min
